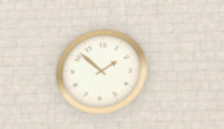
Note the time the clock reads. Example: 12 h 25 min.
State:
1 h 52 min
